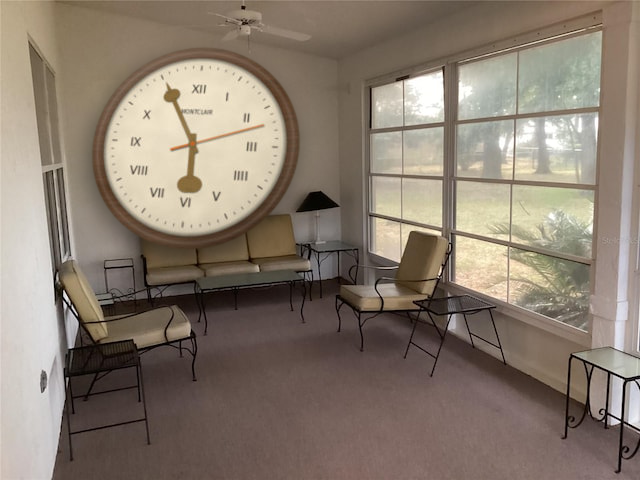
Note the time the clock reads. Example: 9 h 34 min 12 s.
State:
5 h 55 min 12 s
